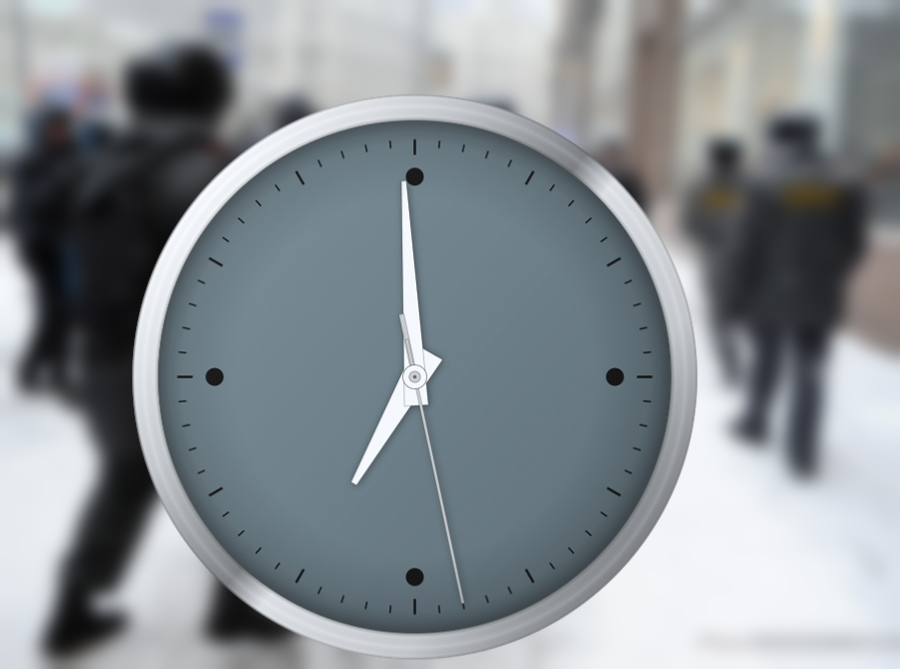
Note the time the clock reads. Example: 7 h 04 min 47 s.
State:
6 h 59 min 28 s
